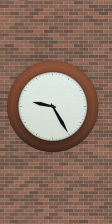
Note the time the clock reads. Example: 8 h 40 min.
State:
9 h 25 min
